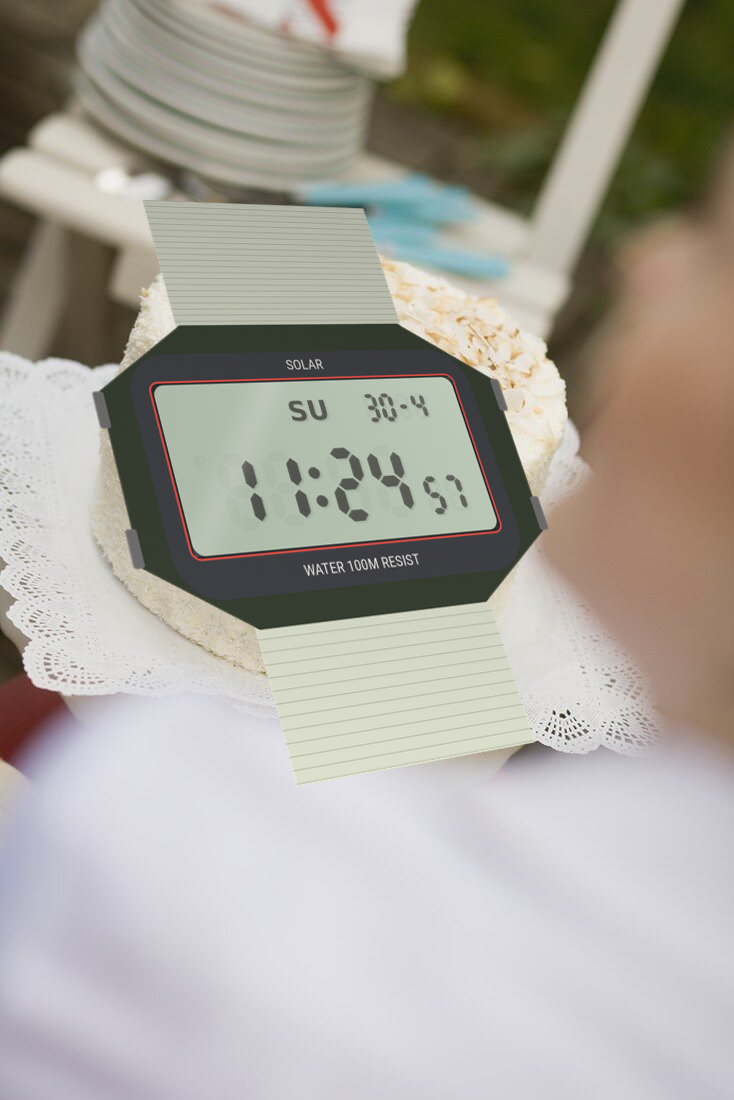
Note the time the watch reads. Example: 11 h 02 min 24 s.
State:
11 h 24 min 57 s
